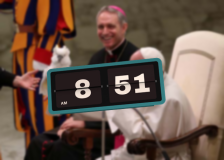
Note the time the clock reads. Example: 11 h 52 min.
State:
8 h 51 min
